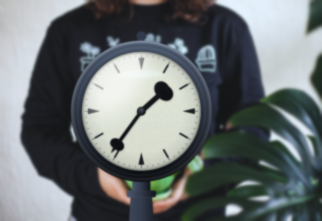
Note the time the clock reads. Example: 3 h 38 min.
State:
1 h 36 min
